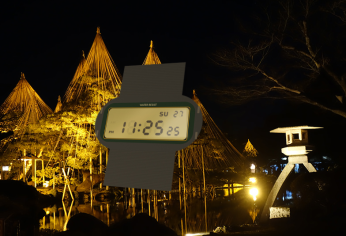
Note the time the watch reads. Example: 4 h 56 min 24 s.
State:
11 h 25 min 25 s
